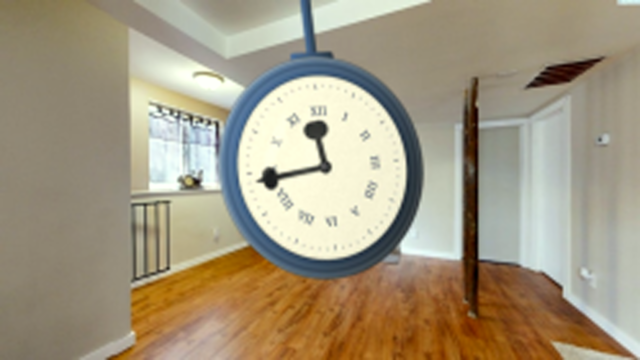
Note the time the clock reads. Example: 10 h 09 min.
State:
11 h 44 min
